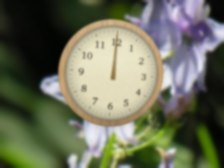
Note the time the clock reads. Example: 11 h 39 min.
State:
12 h 00 min
